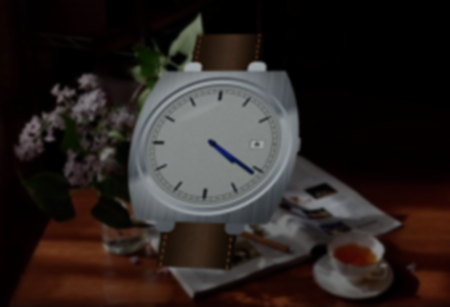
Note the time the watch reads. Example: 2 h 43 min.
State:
4 h 21 min
